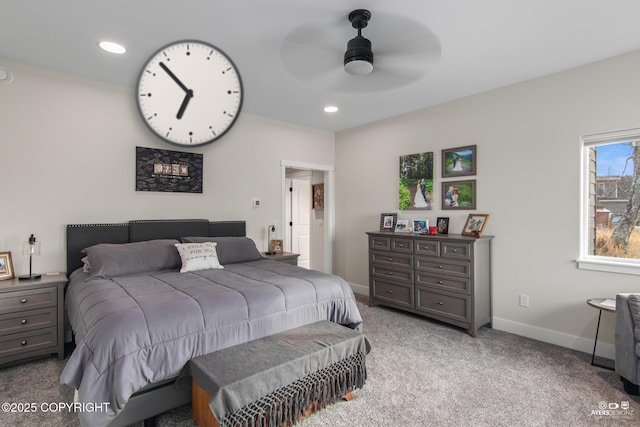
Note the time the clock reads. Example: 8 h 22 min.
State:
6 h 53 min
